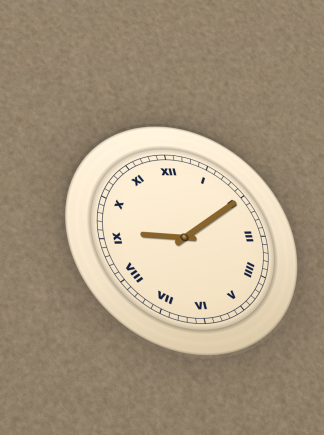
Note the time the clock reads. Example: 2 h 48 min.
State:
9 h 10 min
